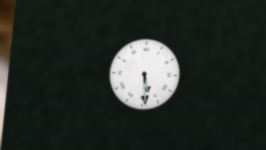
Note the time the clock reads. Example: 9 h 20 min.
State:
5 h 29 min
